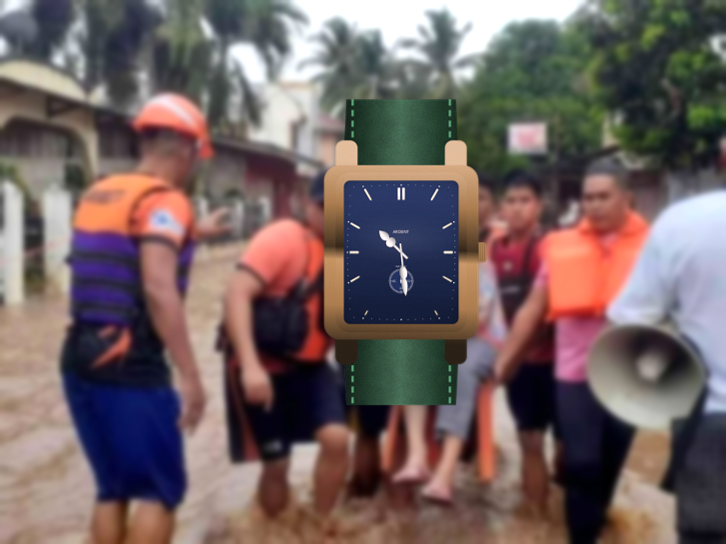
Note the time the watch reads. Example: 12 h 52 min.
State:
10 h 29 min
